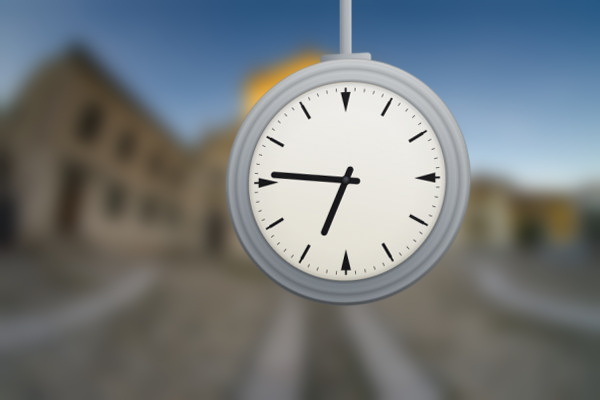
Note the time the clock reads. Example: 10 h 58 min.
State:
6 h 46 min
